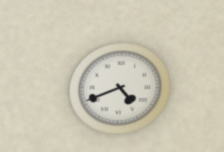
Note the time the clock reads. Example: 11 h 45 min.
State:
4 h 41 min
